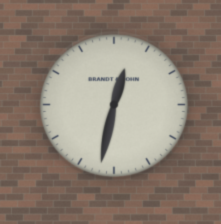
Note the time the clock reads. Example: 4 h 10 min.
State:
12 h 32 min
